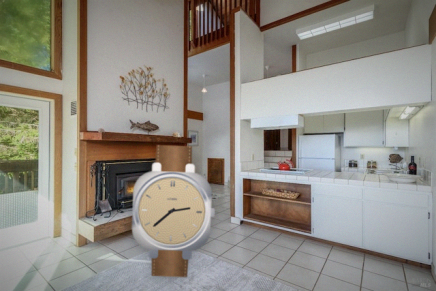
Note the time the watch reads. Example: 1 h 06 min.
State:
2 h 38 min
